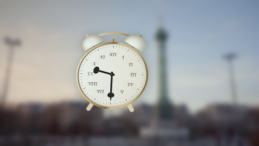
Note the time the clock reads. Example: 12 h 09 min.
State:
9 h 30 min
